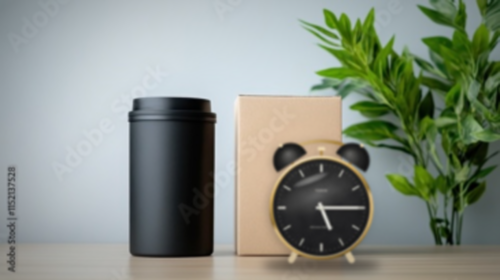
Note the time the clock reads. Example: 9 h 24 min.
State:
5 h 15 min
